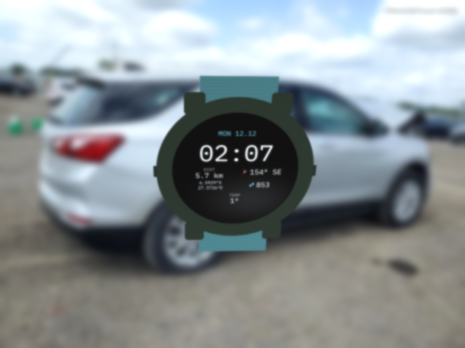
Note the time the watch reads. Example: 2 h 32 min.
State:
2 h 07 min
